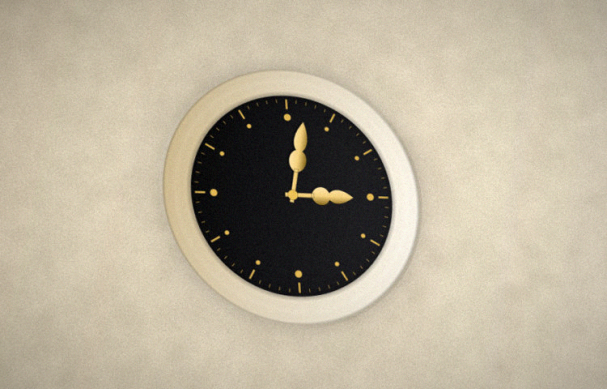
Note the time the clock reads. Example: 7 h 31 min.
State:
3 h 02 min
